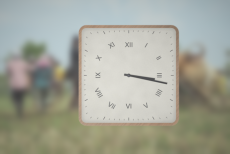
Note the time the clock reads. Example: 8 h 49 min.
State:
3 h 17 min
